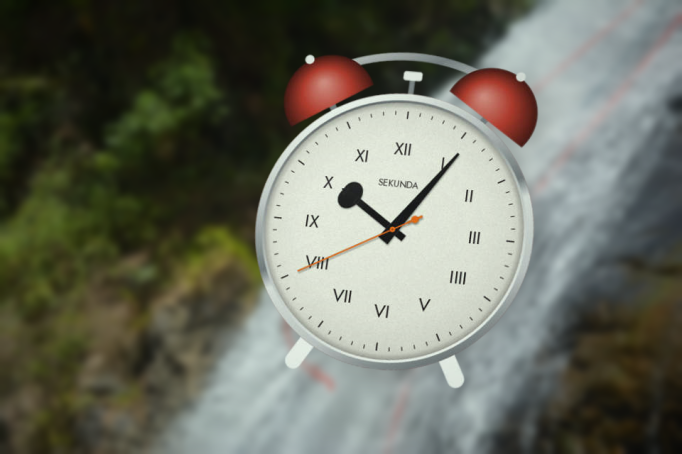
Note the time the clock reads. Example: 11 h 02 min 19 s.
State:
10 h 05 min 40 s
